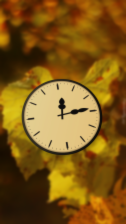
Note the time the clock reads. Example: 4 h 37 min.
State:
12 h 14 min
